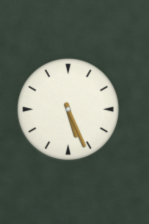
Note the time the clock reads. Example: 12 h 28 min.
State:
5 h 26 min
